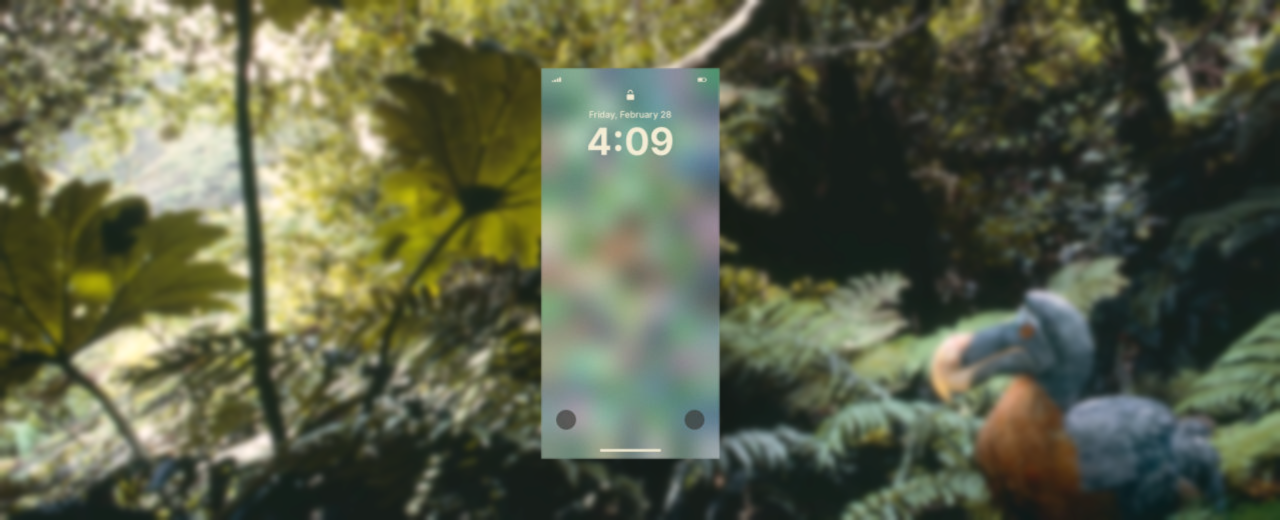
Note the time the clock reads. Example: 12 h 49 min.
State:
4 h 09 min
